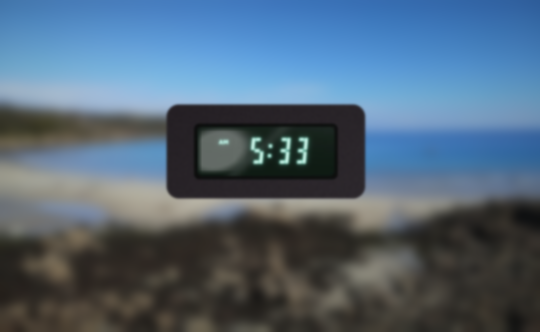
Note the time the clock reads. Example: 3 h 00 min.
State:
5 h 33 min
